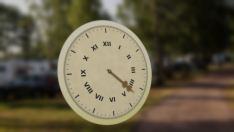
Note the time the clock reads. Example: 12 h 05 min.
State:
4 h 22 min
